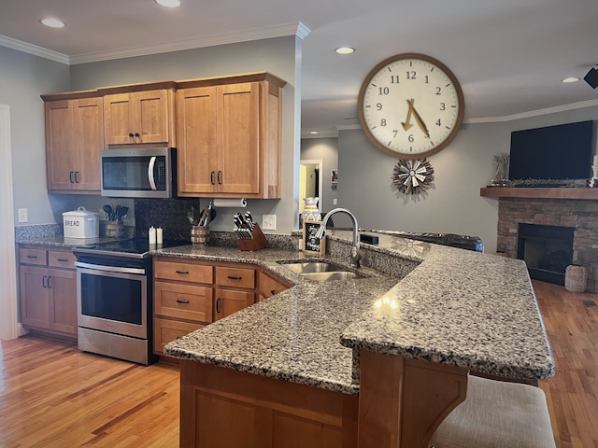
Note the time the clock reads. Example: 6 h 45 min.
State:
6 h 25 min
